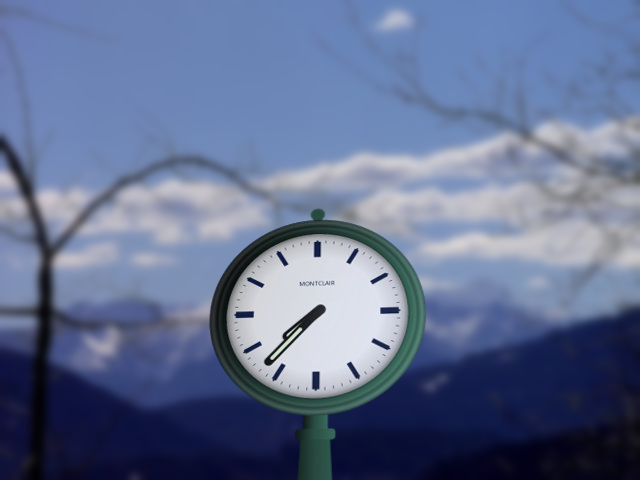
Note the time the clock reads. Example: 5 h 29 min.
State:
7 h 37 min
